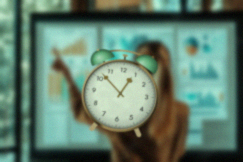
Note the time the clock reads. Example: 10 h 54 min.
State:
12 h 52 min
